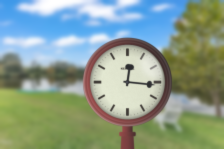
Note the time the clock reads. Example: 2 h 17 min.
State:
12 h 16 min
